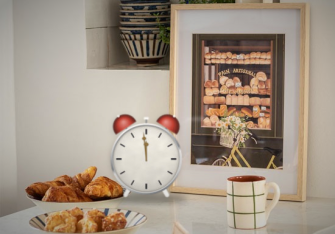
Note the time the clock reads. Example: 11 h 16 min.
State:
11 h 59 min
